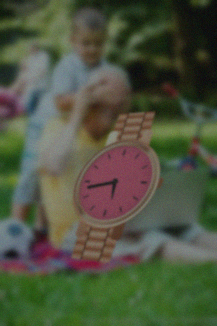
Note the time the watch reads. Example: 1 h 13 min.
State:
5 h 43 min
